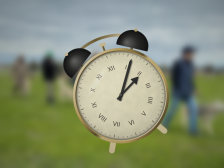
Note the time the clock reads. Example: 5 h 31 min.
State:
2 h 06 min
